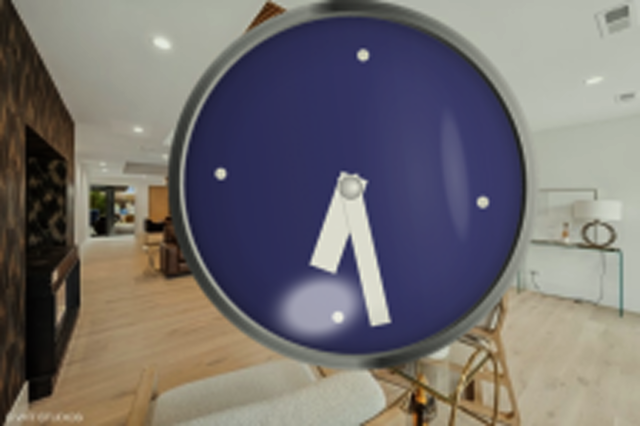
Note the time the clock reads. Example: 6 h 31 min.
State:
6 h 27 min
